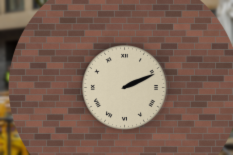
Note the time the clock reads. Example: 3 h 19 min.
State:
2 h 11 min
